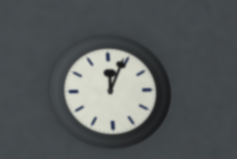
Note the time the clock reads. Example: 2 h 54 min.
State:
12 h 04 min
